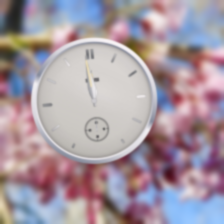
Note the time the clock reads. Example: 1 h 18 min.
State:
11 h 59 min
